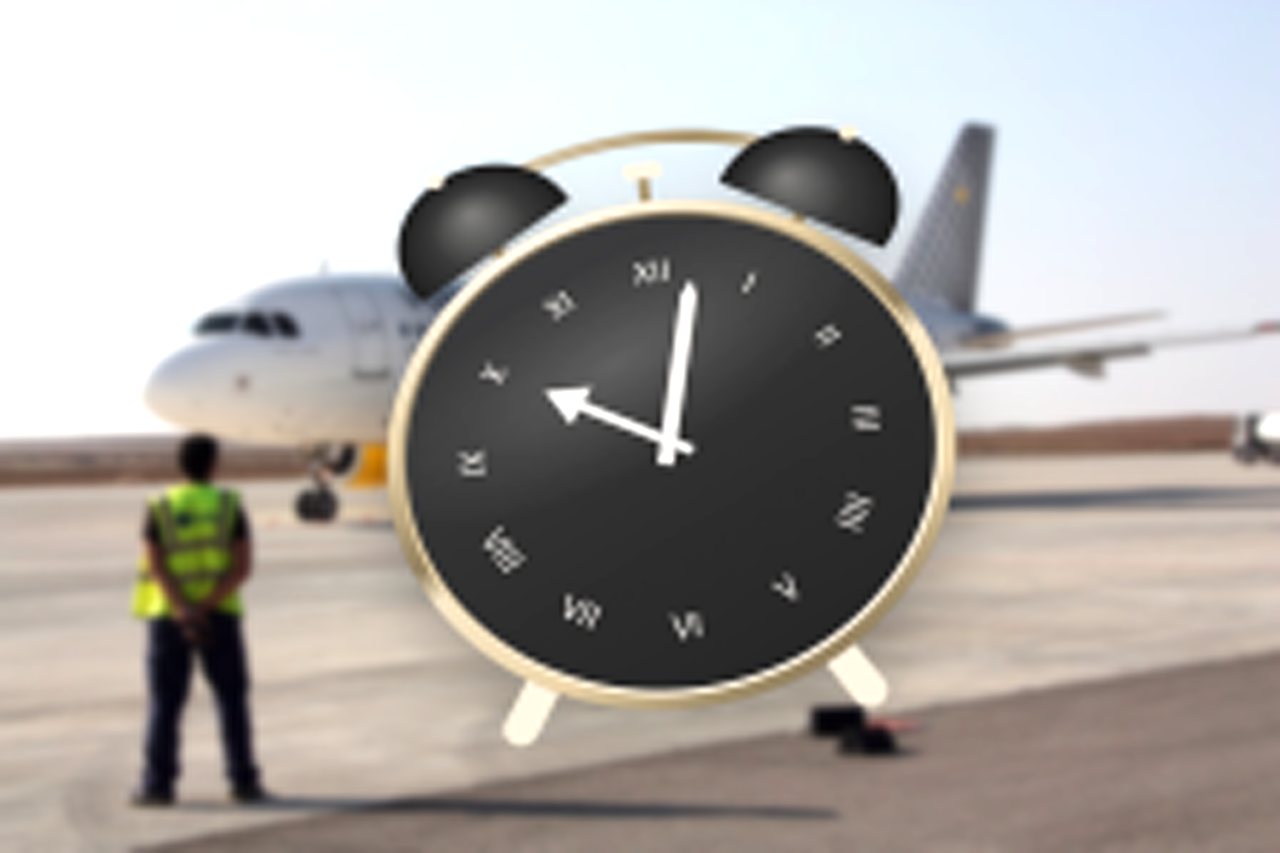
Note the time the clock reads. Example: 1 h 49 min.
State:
10 h 02 min
